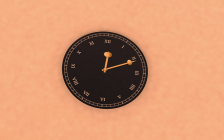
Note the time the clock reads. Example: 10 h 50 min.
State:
12 h 11 min
